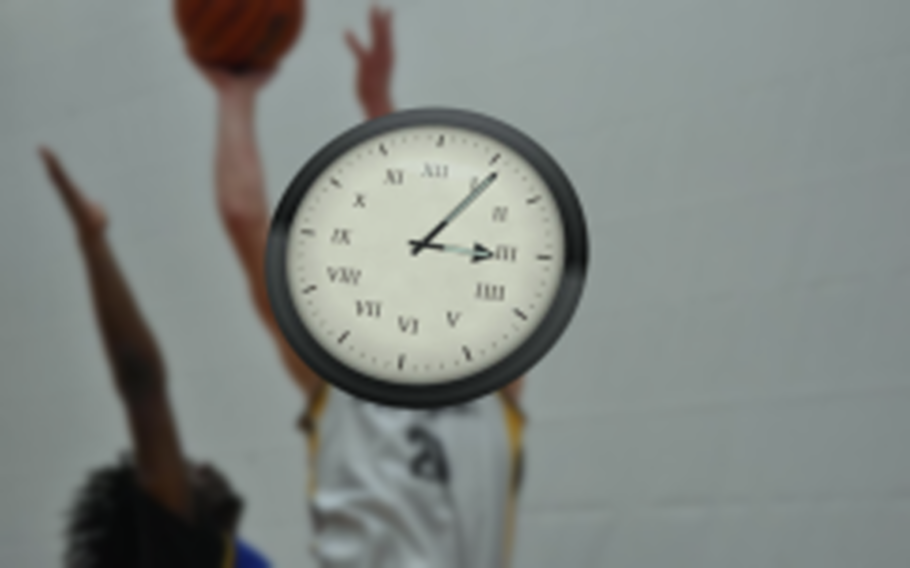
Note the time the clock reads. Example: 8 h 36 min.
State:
3 h 06 min
